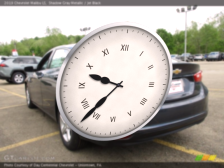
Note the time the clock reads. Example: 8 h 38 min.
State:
9 h 37 min
